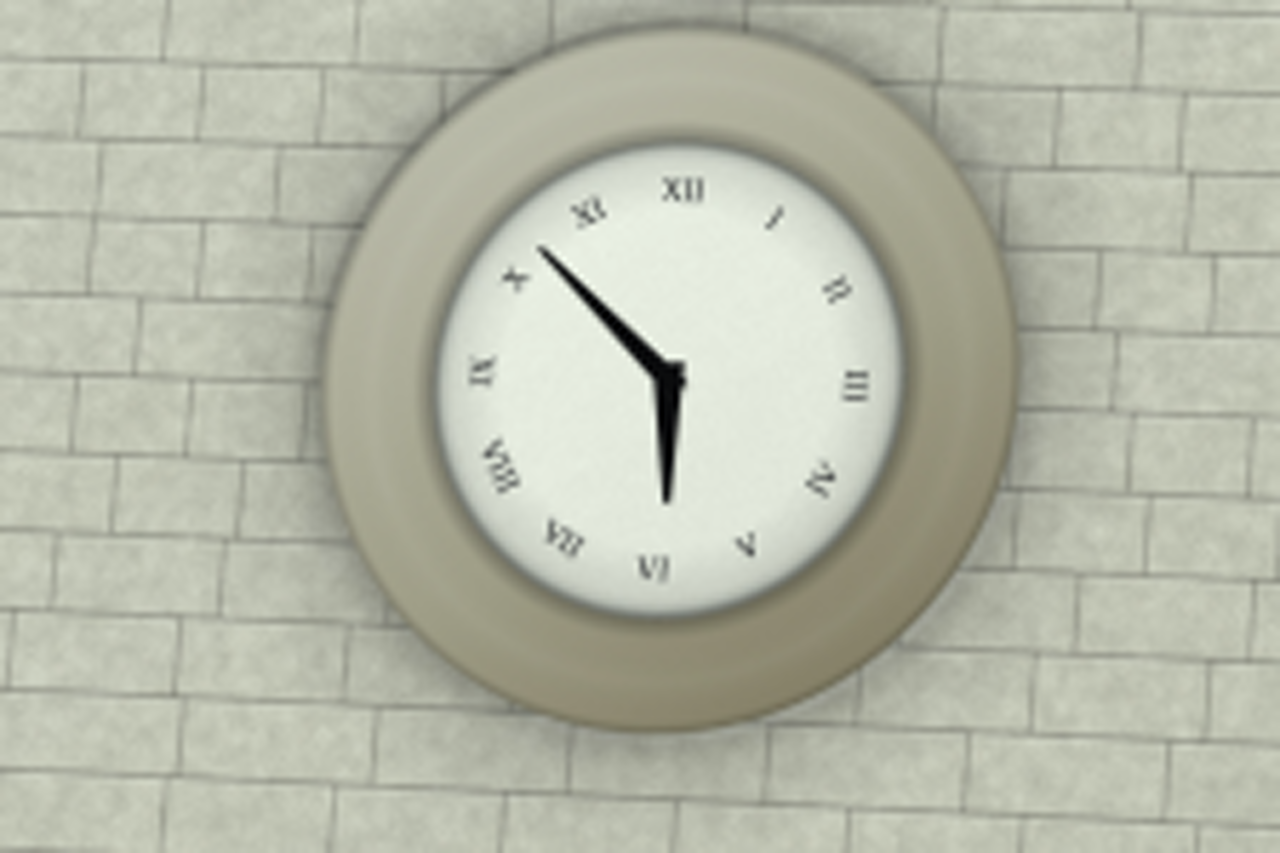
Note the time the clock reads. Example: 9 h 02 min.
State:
5 h 52 min
